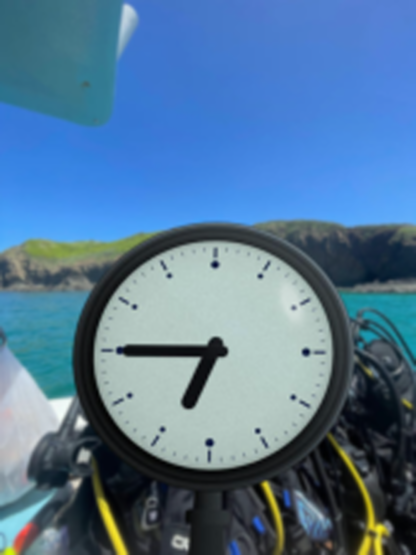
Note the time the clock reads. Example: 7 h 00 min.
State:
6 h 45 min
